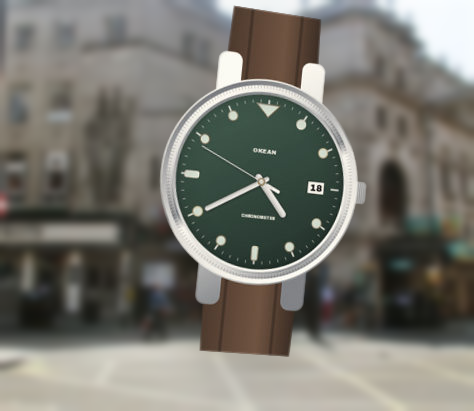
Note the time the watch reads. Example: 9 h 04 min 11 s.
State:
4 h 39 min 49 s
